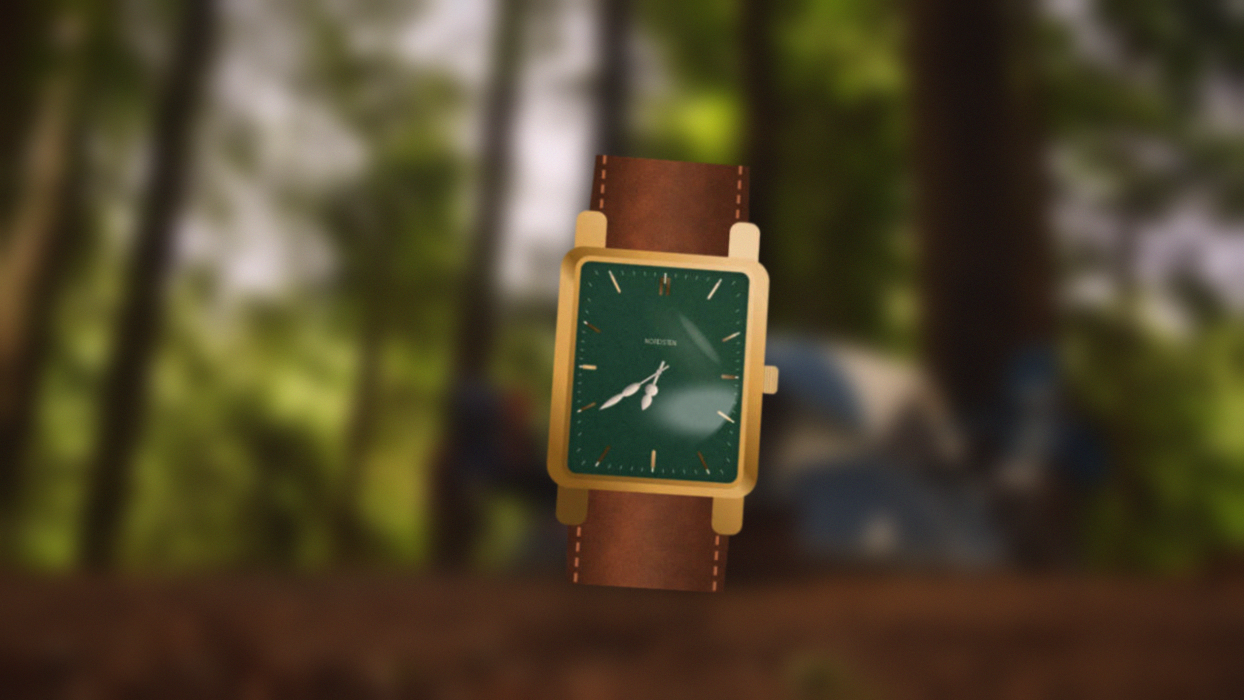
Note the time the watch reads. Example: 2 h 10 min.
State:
6 h 39 min
